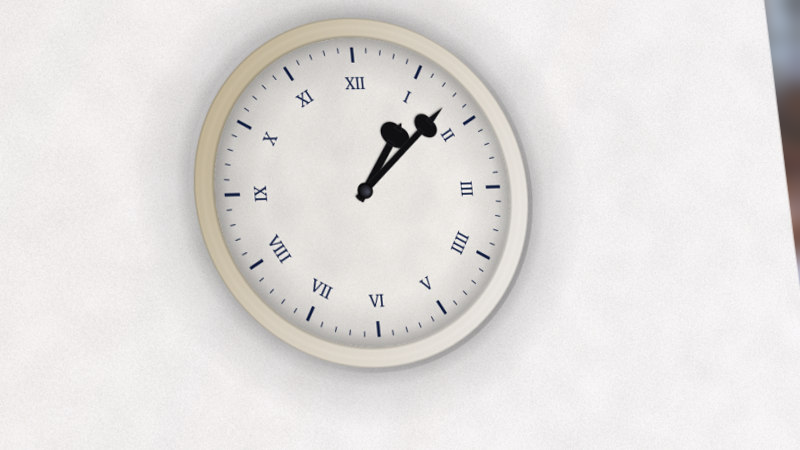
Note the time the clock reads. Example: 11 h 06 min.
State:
1 h 08 min
